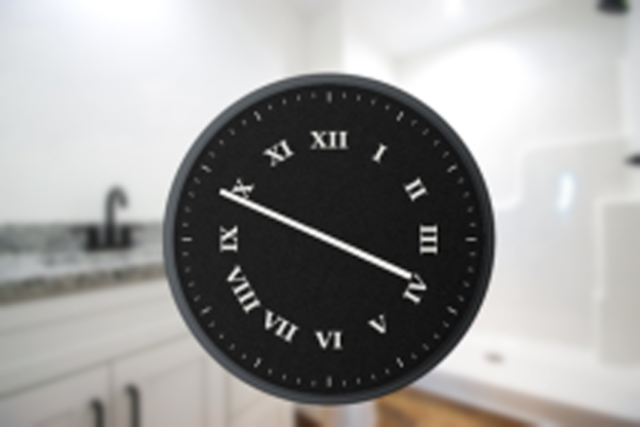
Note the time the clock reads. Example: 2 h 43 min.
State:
3 h 49 min
